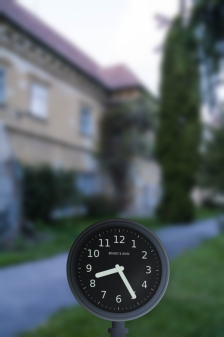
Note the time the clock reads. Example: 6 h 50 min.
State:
8 h 25 min
